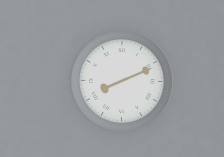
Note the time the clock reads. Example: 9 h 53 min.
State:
8 h 11 min
